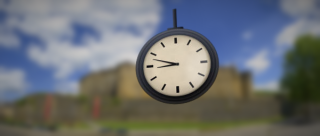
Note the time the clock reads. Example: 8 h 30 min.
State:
8 h 48 min
